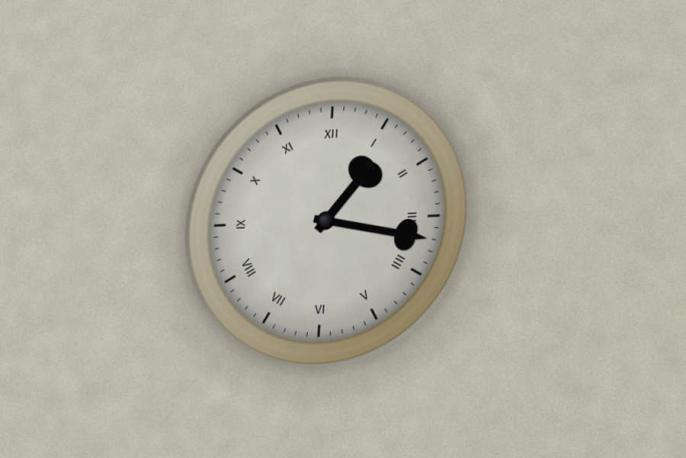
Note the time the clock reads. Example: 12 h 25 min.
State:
1 h 17 min
